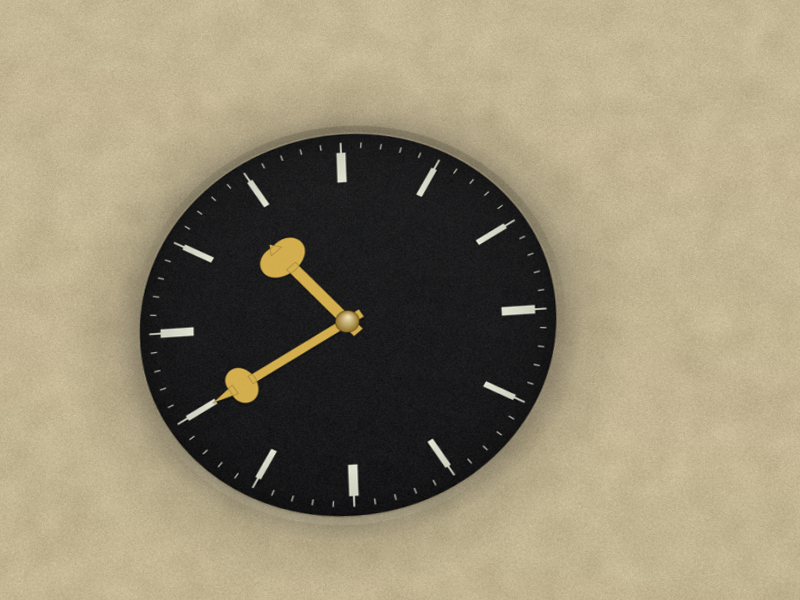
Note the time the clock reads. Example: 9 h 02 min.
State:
10 h 40 min
